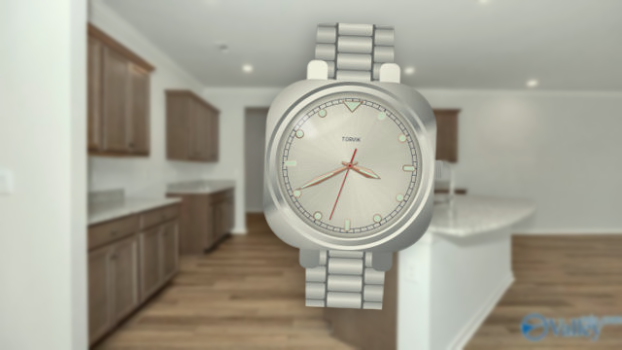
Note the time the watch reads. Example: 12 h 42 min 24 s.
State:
3 h 40 min 33 s
